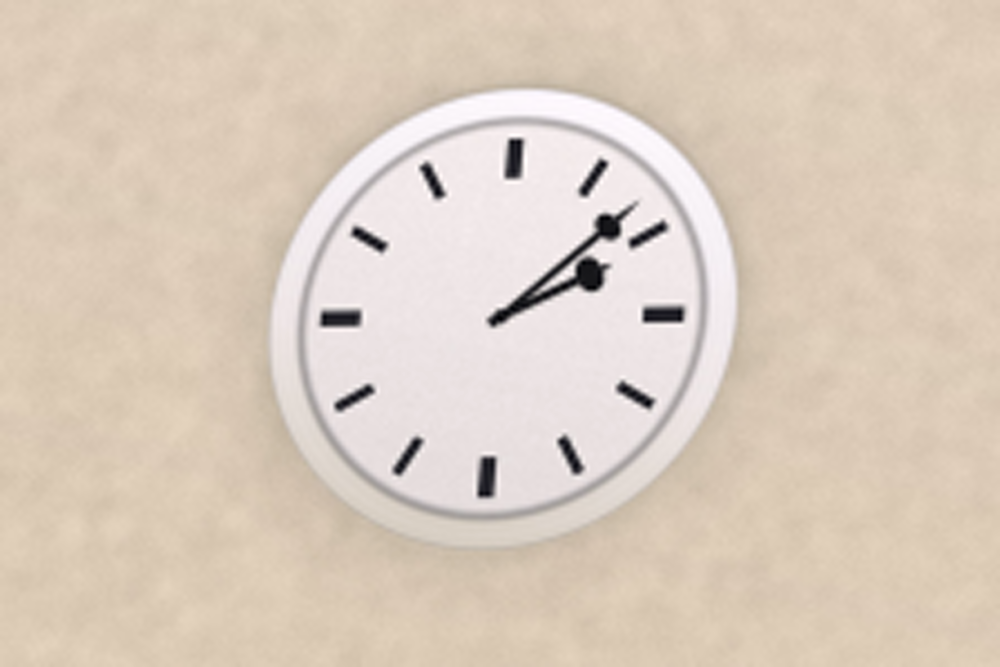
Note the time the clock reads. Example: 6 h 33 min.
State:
2 h 08 min
